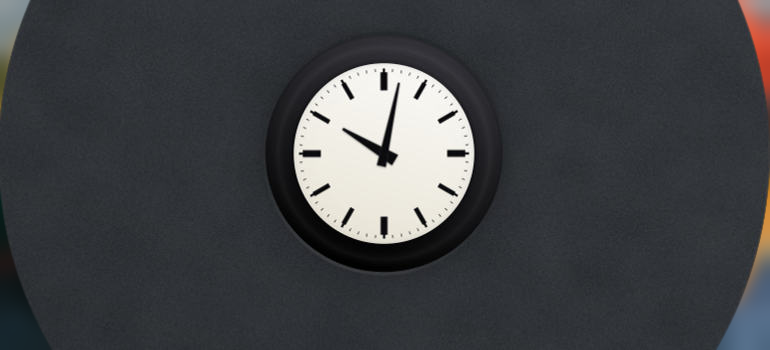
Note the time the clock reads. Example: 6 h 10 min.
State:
10 h 02 min
